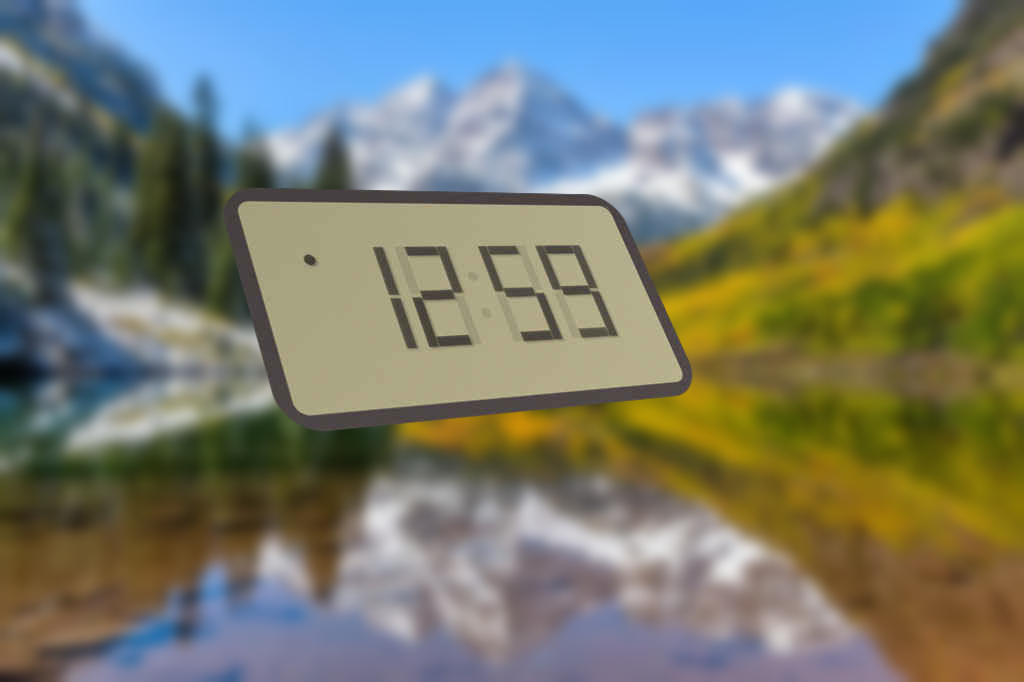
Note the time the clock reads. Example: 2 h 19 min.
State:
12 h 59 min
